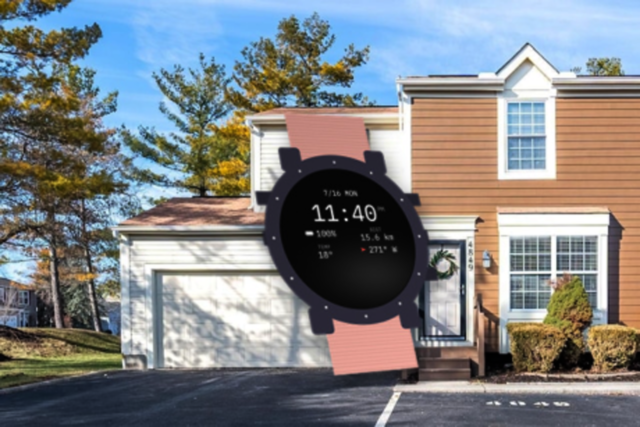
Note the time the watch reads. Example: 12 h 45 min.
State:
11 h 40 min
